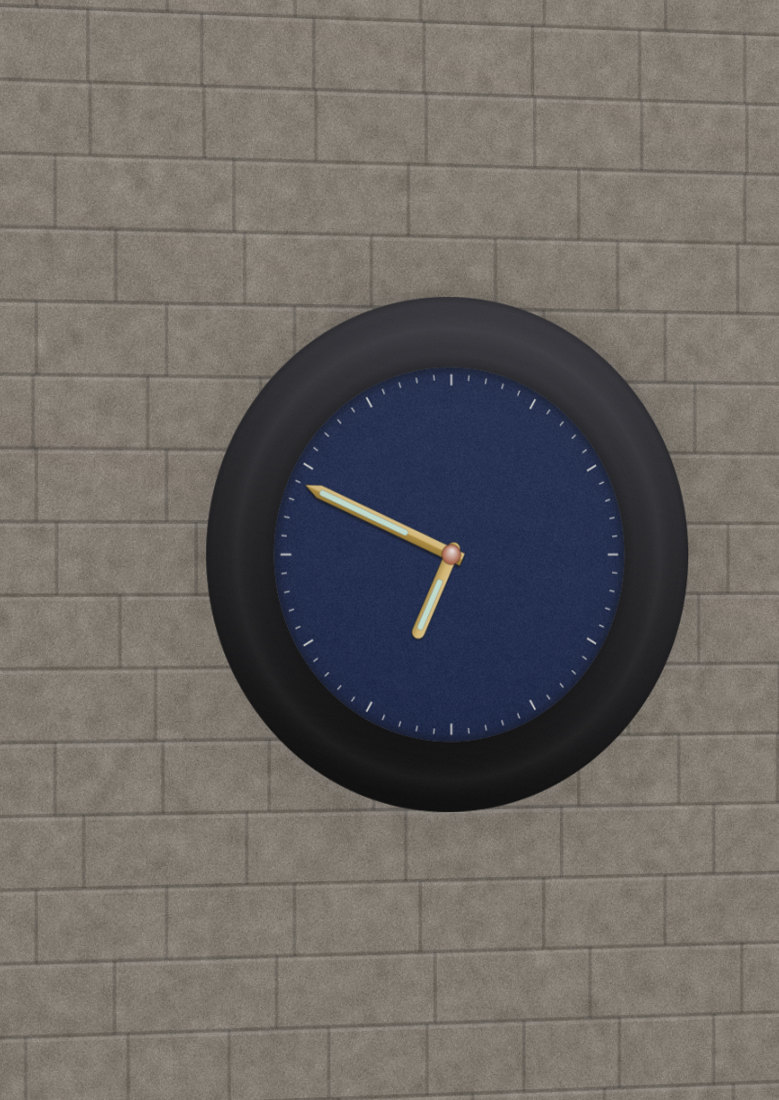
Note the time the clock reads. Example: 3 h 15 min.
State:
6 h 49 min
